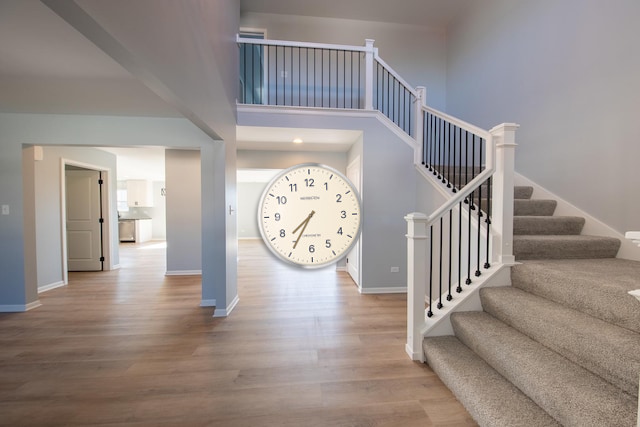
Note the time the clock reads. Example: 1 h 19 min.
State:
7 h 35 min
